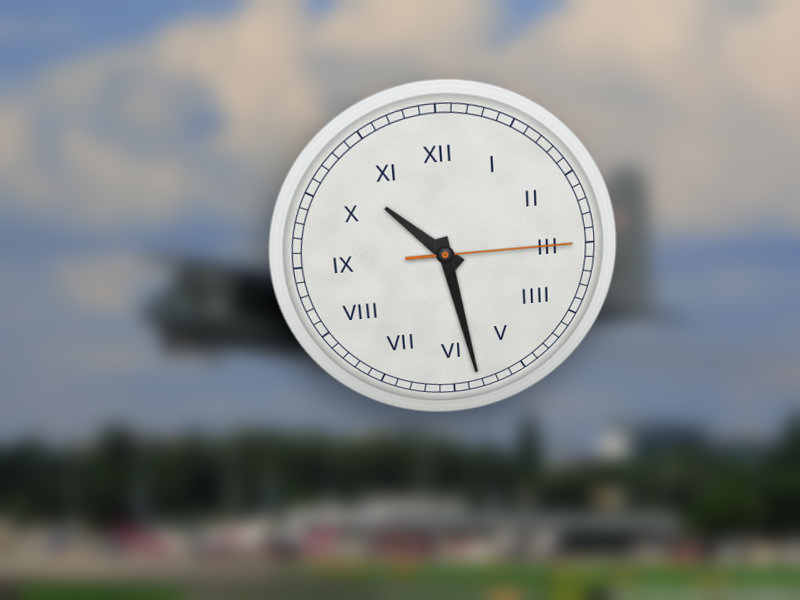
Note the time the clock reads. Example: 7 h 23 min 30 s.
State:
10 h 28 min 15 s
